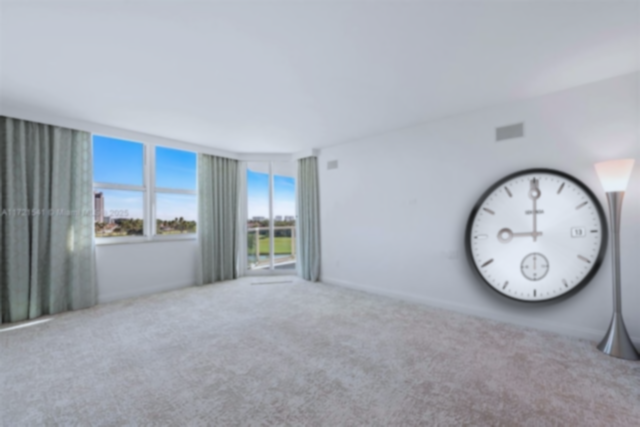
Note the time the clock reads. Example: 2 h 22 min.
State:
9 h 00 min
